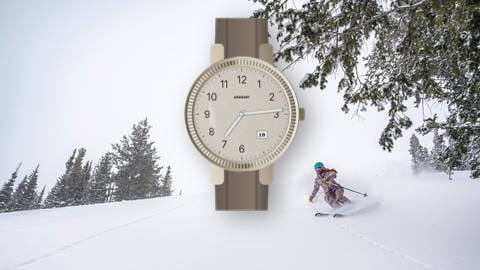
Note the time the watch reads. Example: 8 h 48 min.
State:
7 h 14 min
